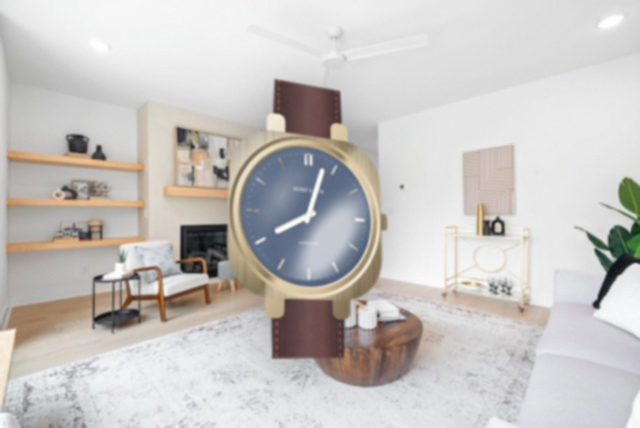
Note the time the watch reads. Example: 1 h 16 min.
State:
8 h 03 min
